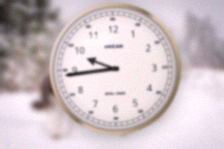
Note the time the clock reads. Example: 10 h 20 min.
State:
9 h 44 min
